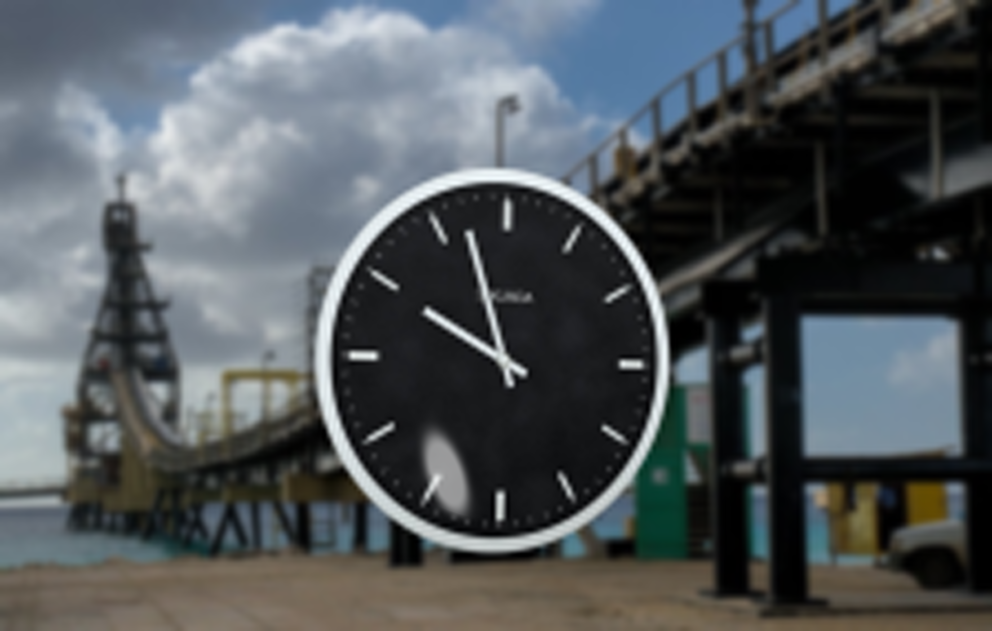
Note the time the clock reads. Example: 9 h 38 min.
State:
9 h 57 min
